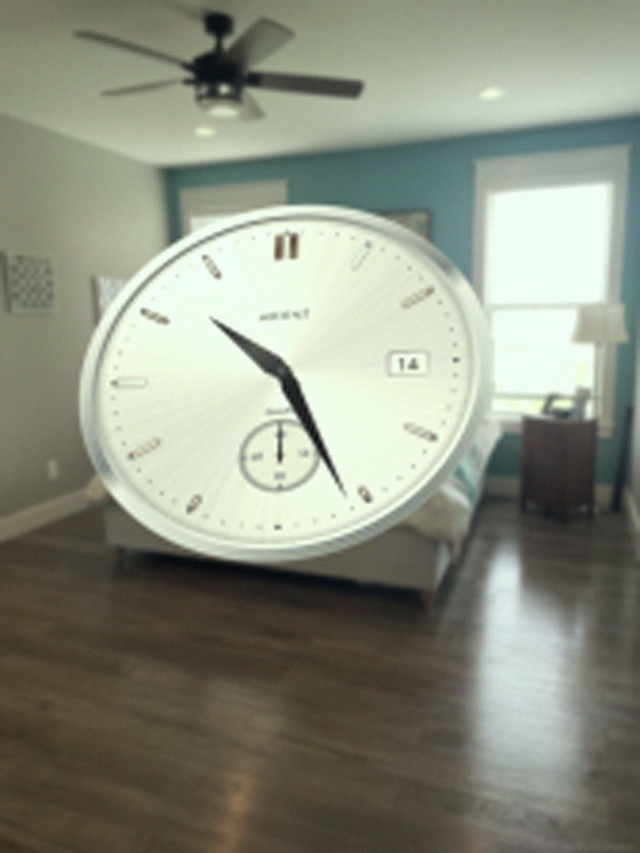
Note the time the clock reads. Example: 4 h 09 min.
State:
10 h 26 min
